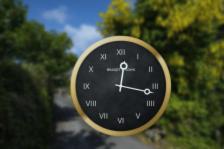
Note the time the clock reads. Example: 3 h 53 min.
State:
12 h 17 min
